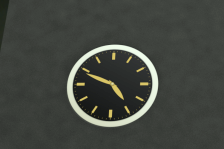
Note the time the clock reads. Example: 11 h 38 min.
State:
4 h 49 min
